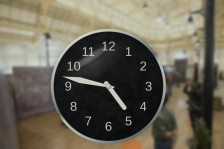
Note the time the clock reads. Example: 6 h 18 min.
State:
4 h 47 min
